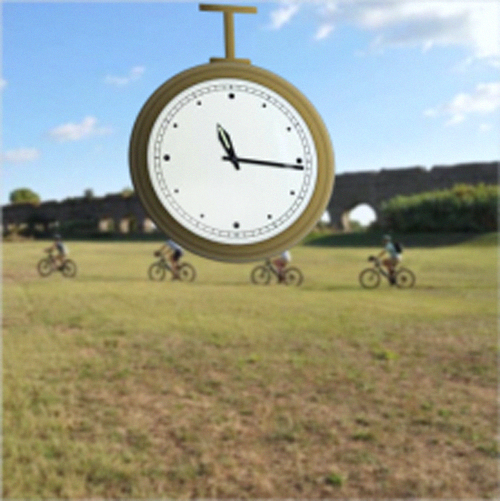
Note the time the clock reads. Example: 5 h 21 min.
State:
11 h 16 min
